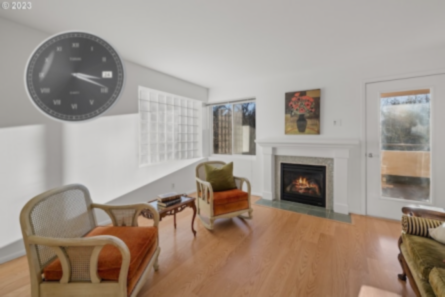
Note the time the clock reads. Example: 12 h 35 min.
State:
3 h 19 min
